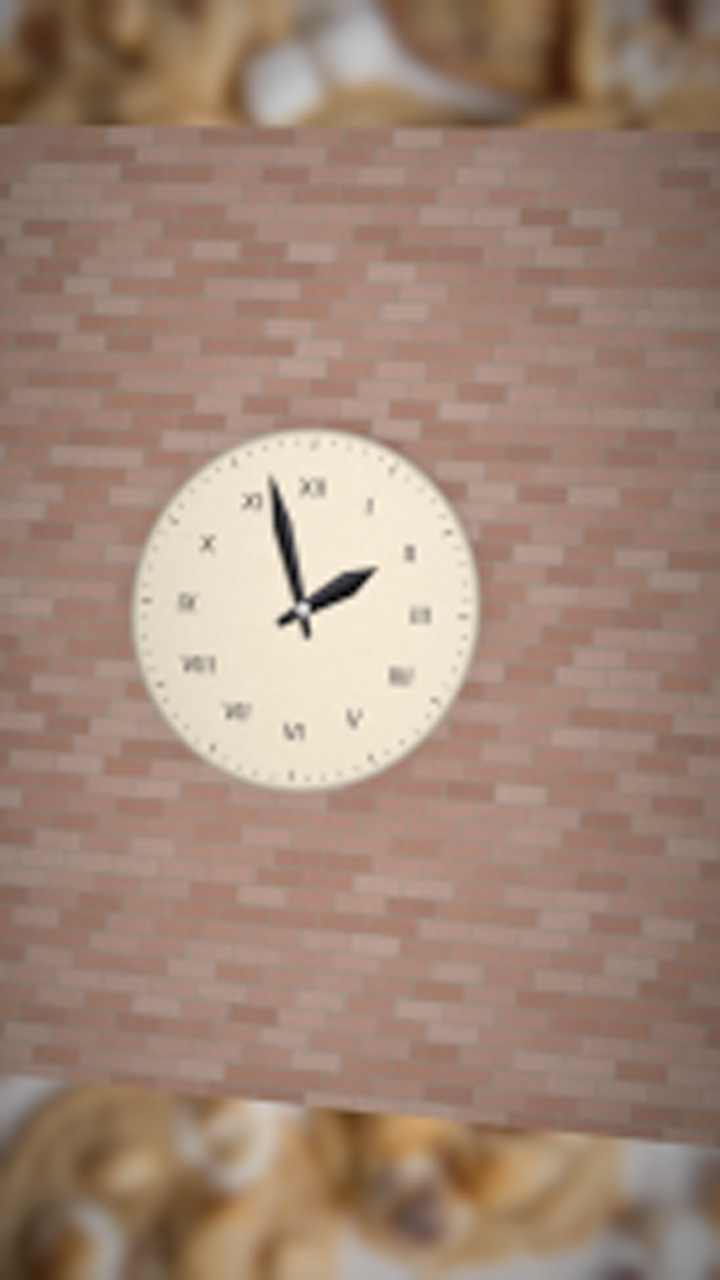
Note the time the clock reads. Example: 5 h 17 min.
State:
1 h 57 min
